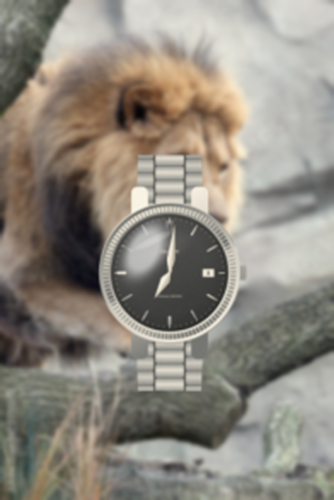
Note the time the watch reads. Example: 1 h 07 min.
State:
7 h 01 min
